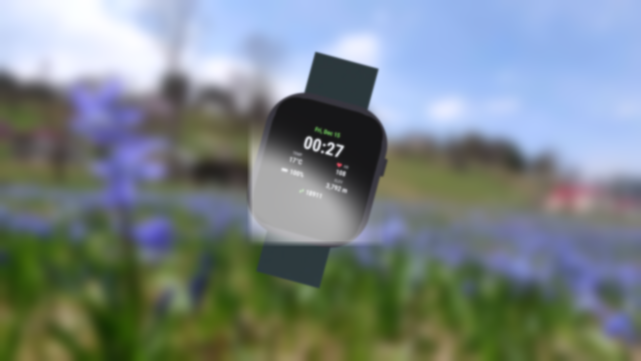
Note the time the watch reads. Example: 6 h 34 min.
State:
0 h 27 min
